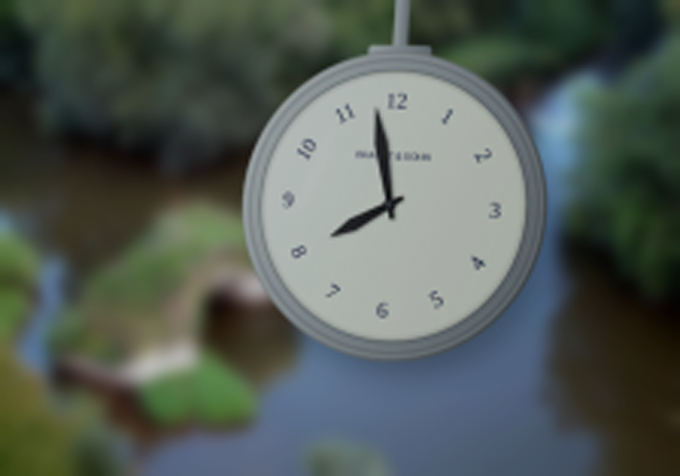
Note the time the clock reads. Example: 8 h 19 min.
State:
7 h 58 min
